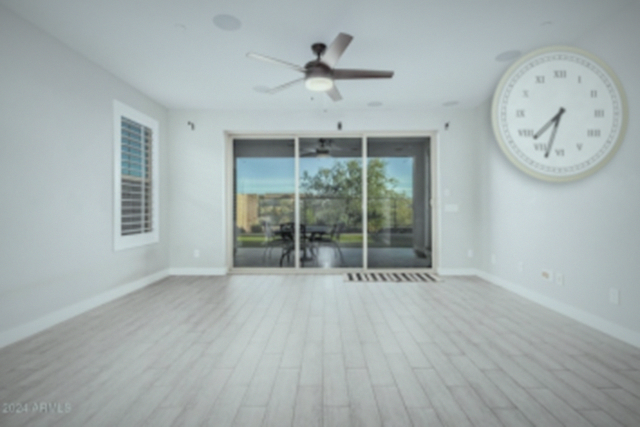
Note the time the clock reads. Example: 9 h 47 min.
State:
7 h 33 min
